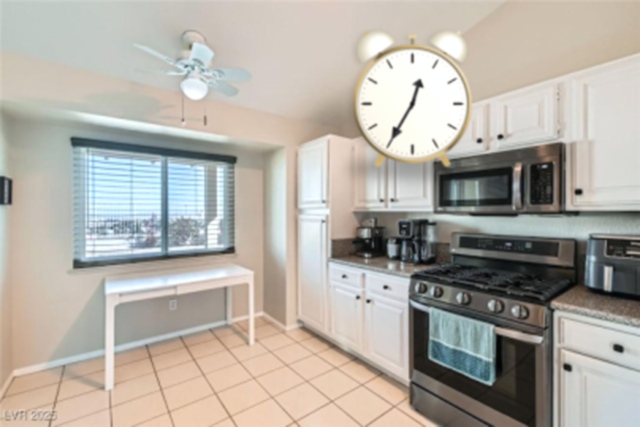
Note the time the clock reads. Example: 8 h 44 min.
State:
12 h 35 min
